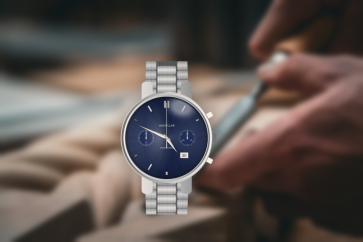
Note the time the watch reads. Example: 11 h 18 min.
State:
4 h 49 min
